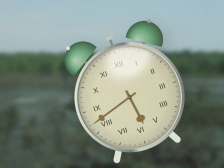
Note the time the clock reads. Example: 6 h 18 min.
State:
5 h 42 min
